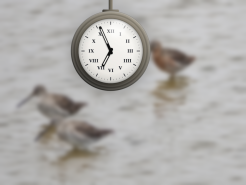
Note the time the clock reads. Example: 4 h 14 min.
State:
6 h 56 min
